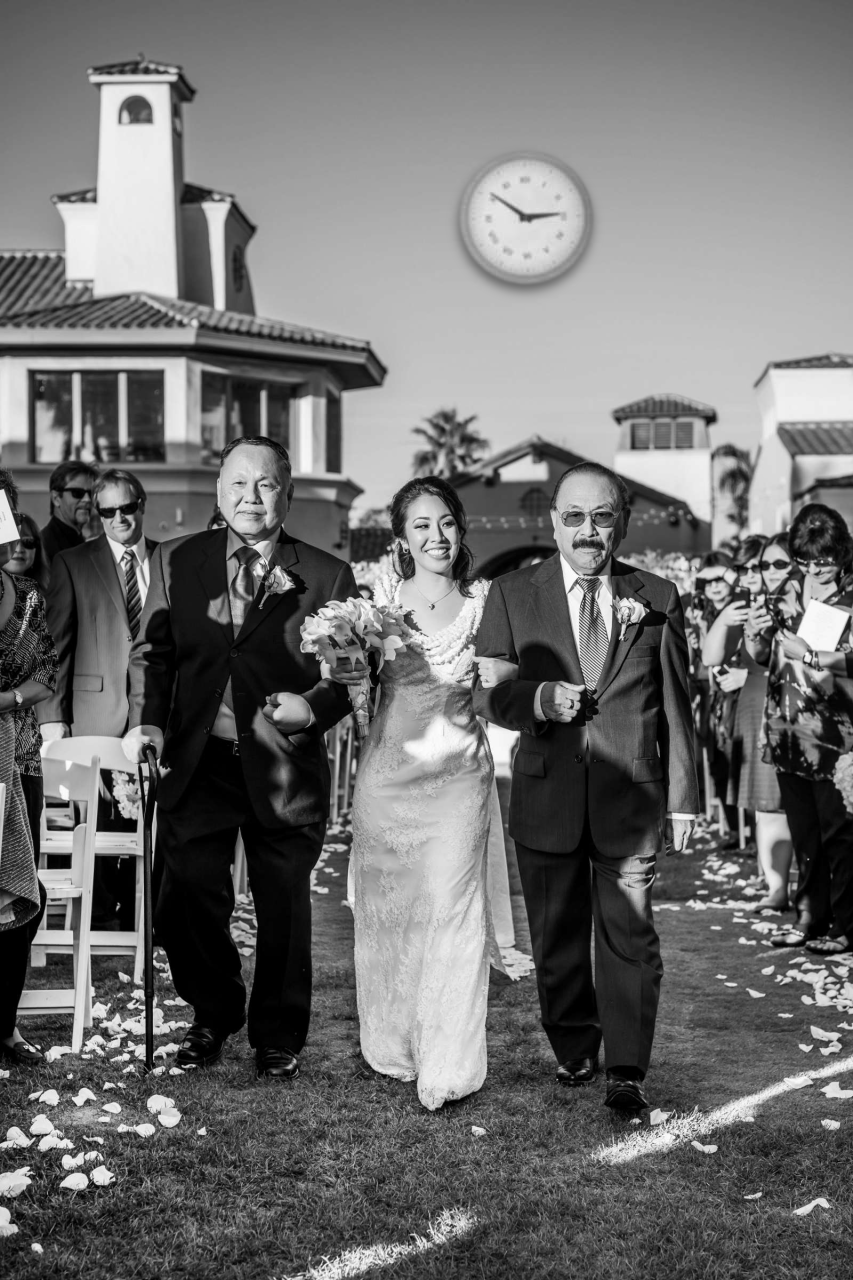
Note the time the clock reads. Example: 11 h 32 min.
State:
2 h 51 min
